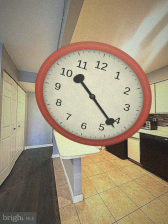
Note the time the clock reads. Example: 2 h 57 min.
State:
10 h 22 min
